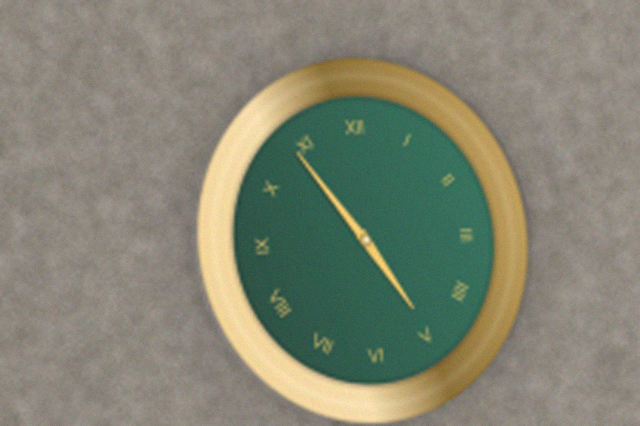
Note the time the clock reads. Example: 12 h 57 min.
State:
4 h 54 min
